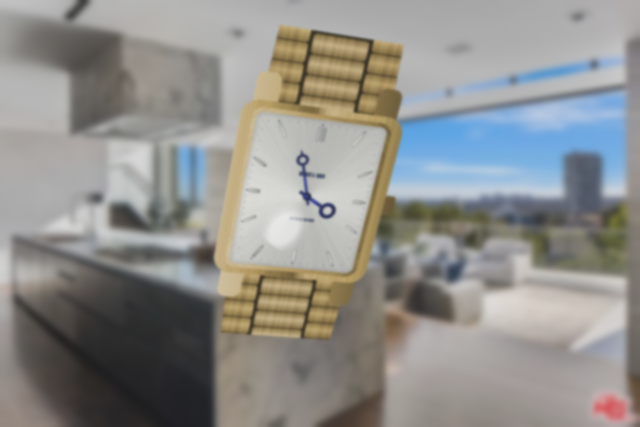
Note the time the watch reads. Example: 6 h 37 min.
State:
3 h 57 min
